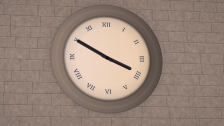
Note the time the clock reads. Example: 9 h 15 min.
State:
3 h 50 min
